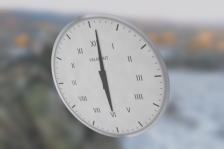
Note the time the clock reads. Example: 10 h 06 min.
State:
6 h 01 min
